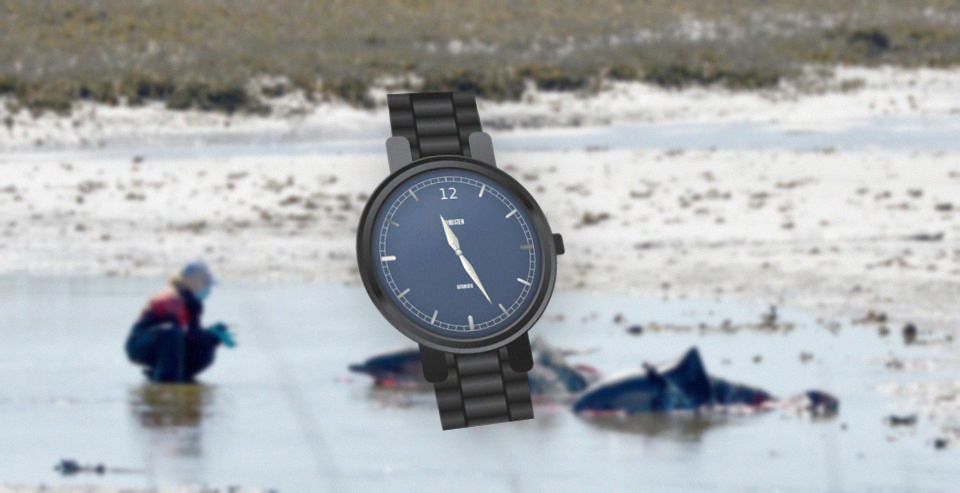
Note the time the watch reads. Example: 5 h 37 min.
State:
11 h 26 min
